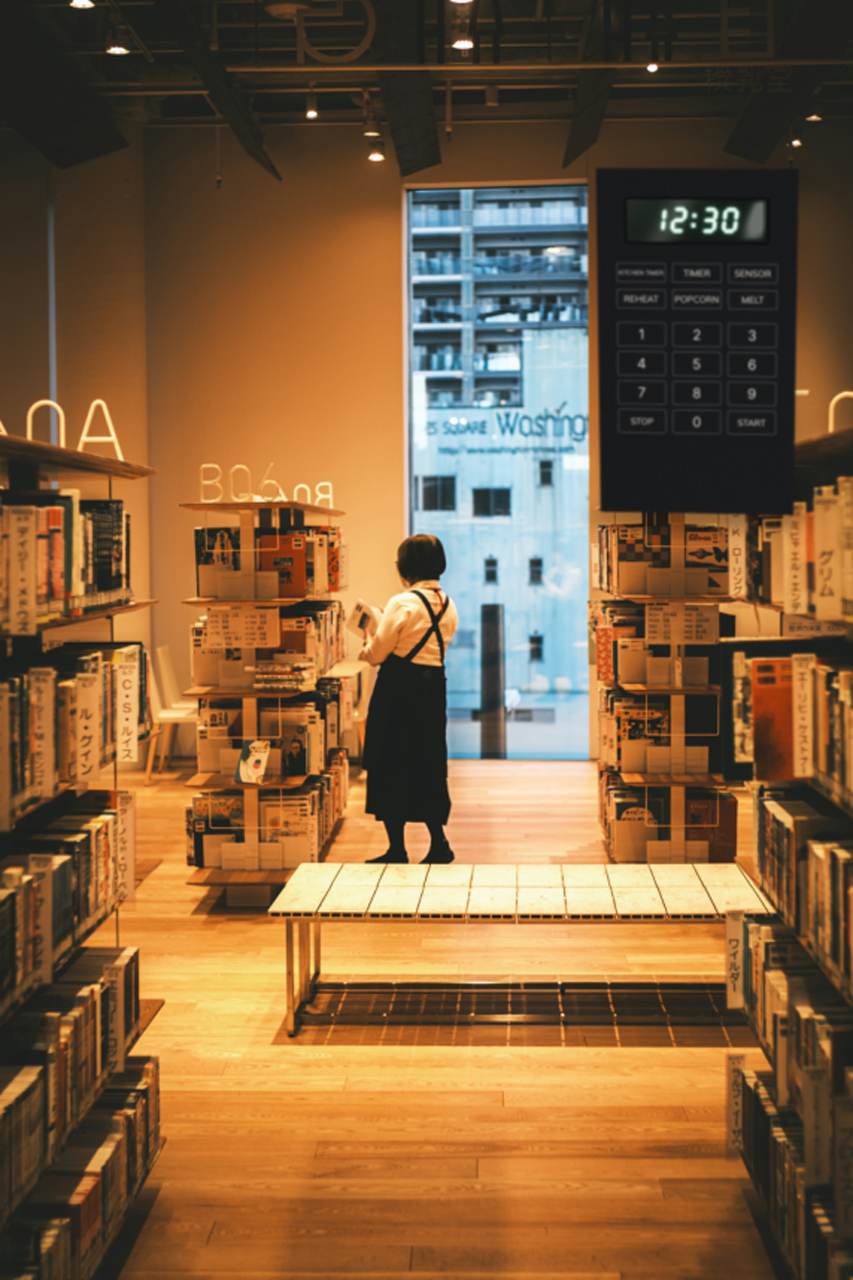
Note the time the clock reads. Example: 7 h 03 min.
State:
12 h 30 min
